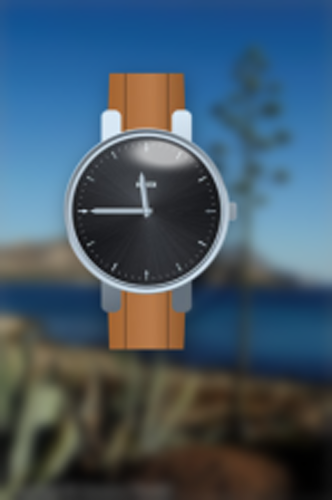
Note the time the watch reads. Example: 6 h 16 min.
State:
11 h 45 min
